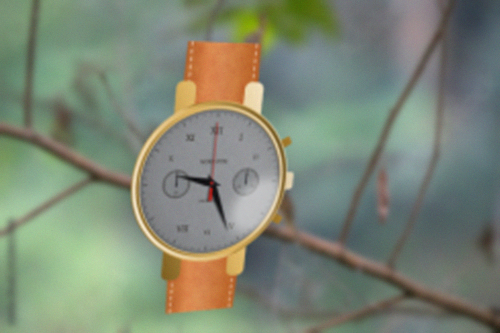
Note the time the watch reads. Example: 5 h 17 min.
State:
9 h 26 min
